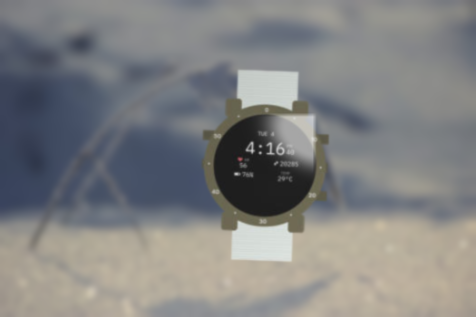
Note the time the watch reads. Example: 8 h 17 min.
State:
4 h 16 min
